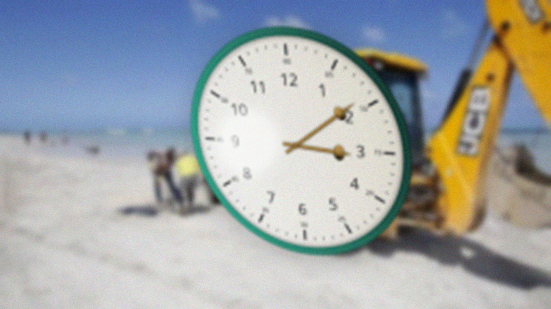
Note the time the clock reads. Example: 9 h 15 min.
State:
3 h 09 min
